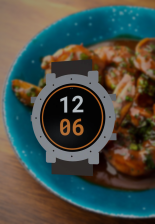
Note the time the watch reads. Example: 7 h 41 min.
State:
12 h 06 min
